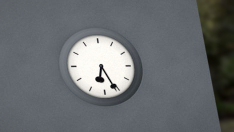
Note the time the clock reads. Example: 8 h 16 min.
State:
6 h 26 min
